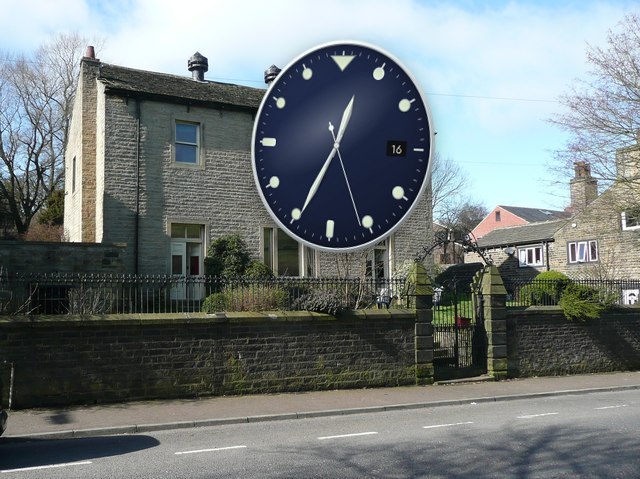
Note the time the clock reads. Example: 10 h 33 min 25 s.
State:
12 h 34 min 26 s
